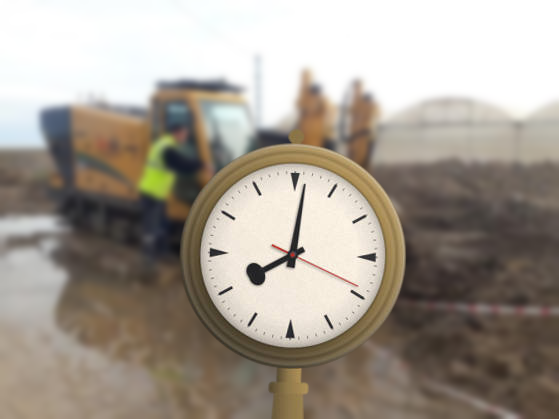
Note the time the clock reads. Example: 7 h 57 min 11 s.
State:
8 h 01 min 19 s
